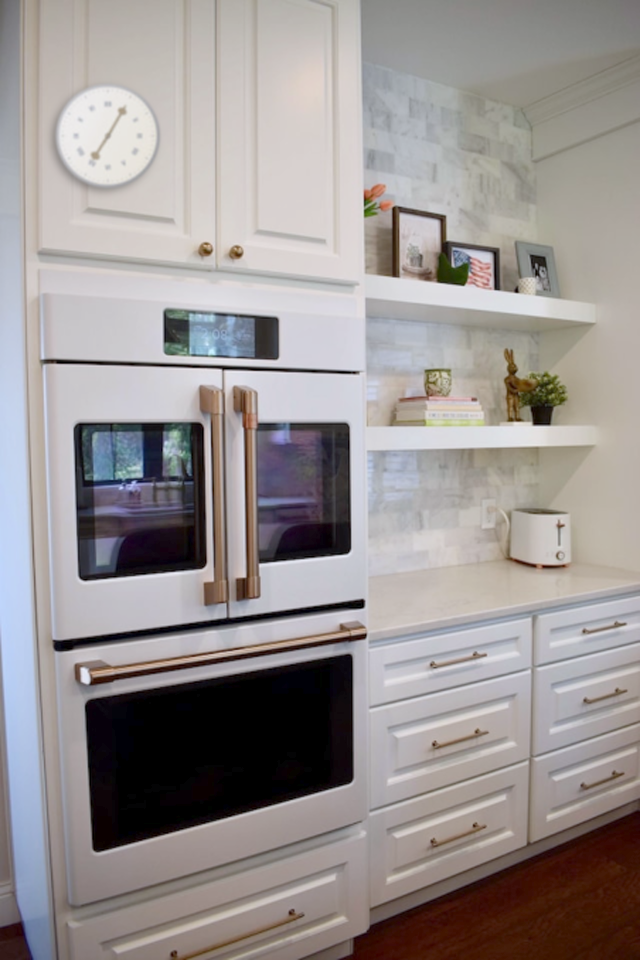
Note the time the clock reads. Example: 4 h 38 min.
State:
7 h 05 min
